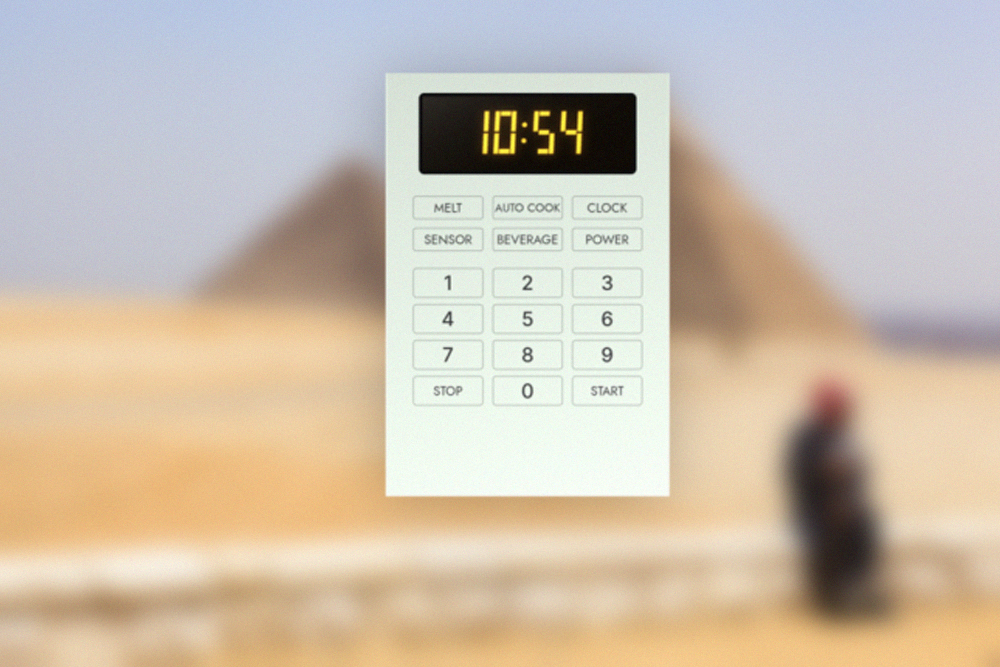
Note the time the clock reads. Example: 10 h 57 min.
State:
10 h 54 min
